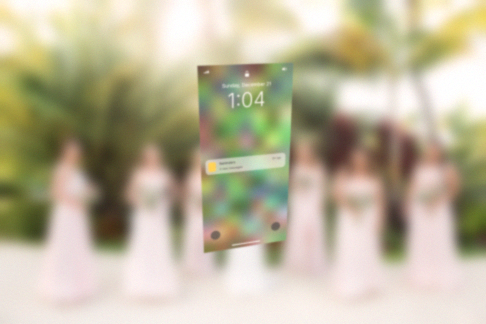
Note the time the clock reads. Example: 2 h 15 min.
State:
1 h 04 min
